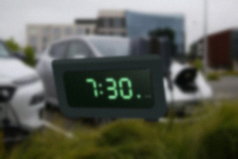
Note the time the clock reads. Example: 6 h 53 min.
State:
7 h 30 min
